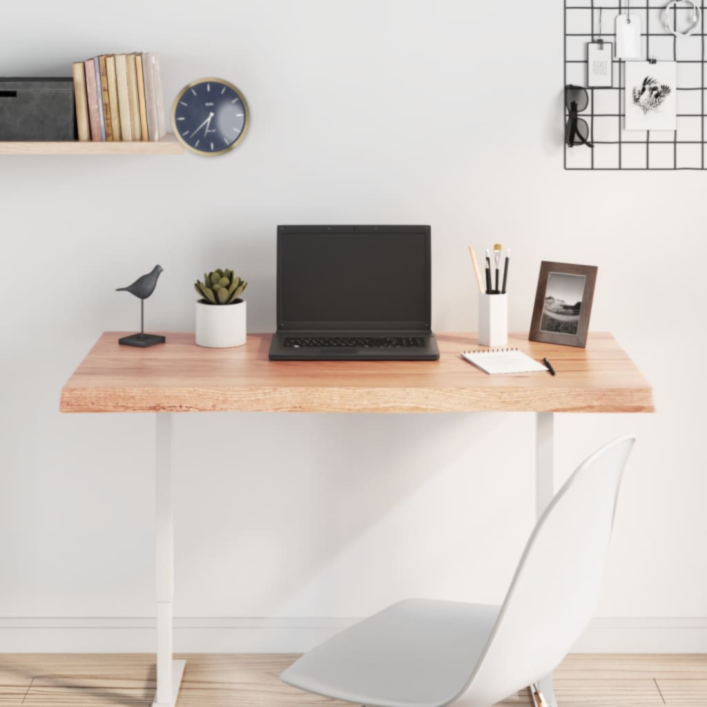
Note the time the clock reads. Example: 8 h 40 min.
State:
6 h 38 min
